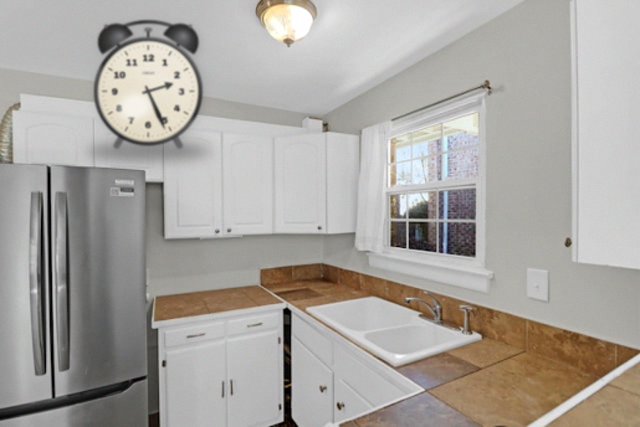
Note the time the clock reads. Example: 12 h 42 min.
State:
2 h 26 min
